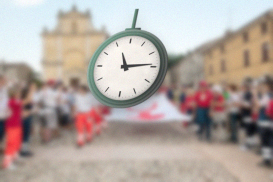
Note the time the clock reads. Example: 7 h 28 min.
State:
11 h 14 min
